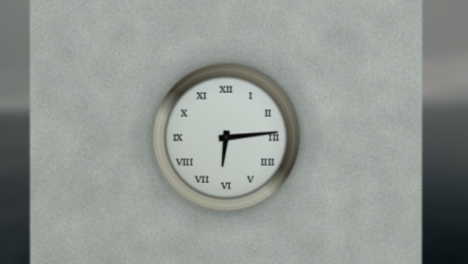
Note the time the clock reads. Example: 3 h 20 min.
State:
6 h 14 min
